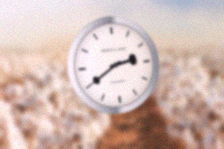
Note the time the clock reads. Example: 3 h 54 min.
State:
2 h 40 min
